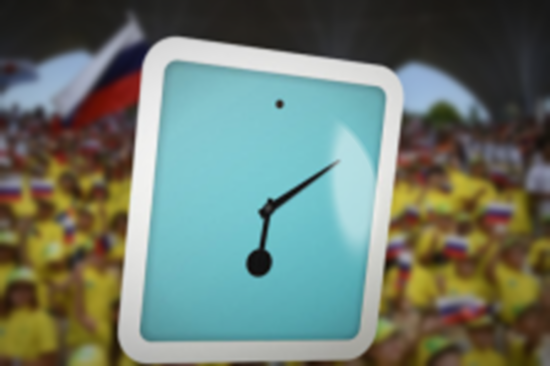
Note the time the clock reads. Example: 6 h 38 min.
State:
6 h 09 min
